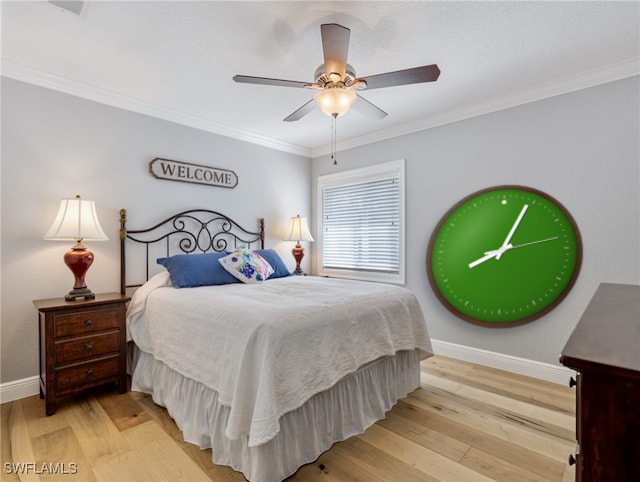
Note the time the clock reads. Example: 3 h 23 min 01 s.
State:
8 h 04 min 13 s
